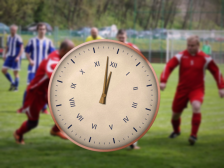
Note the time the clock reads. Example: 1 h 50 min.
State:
11 h 58 min
